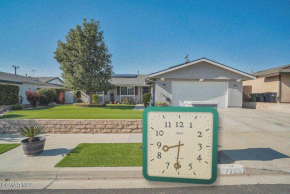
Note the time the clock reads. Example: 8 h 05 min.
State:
8 h 31 min
